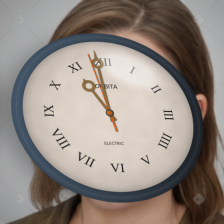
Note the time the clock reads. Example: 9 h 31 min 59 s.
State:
10 h 58 min 58 s
